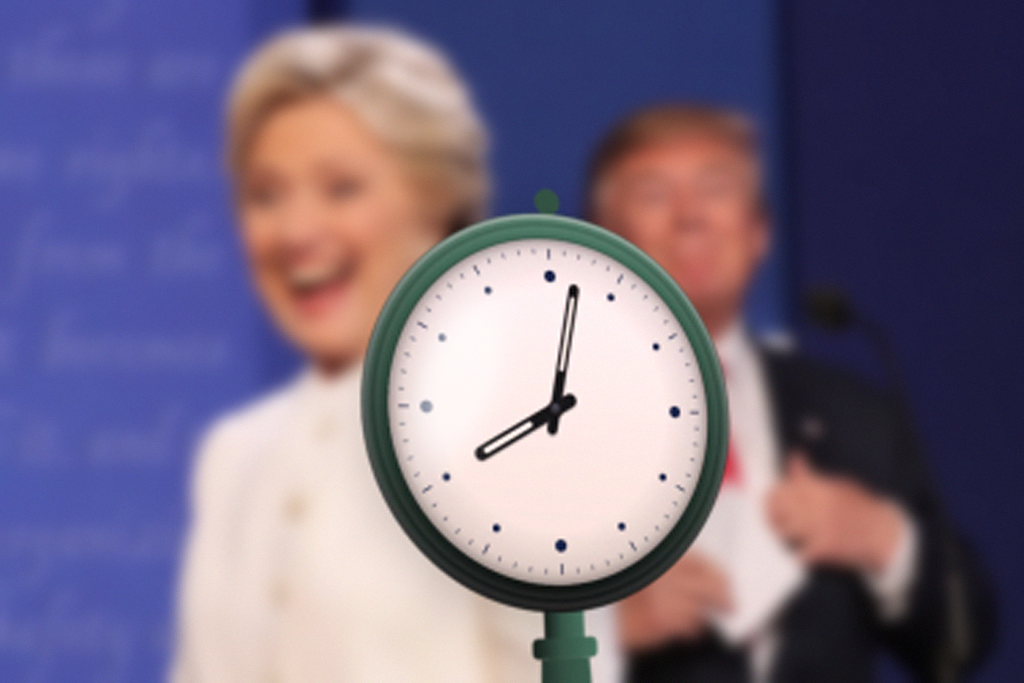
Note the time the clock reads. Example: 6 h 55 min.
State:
8 h 02 min
